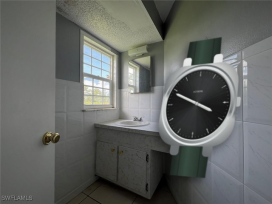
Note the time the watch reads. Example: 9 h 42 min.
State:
3 h 49 min
